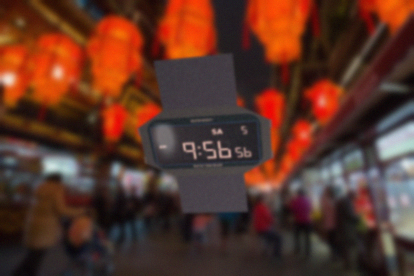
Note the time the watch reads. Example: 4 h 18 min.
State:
9 h 56 min
